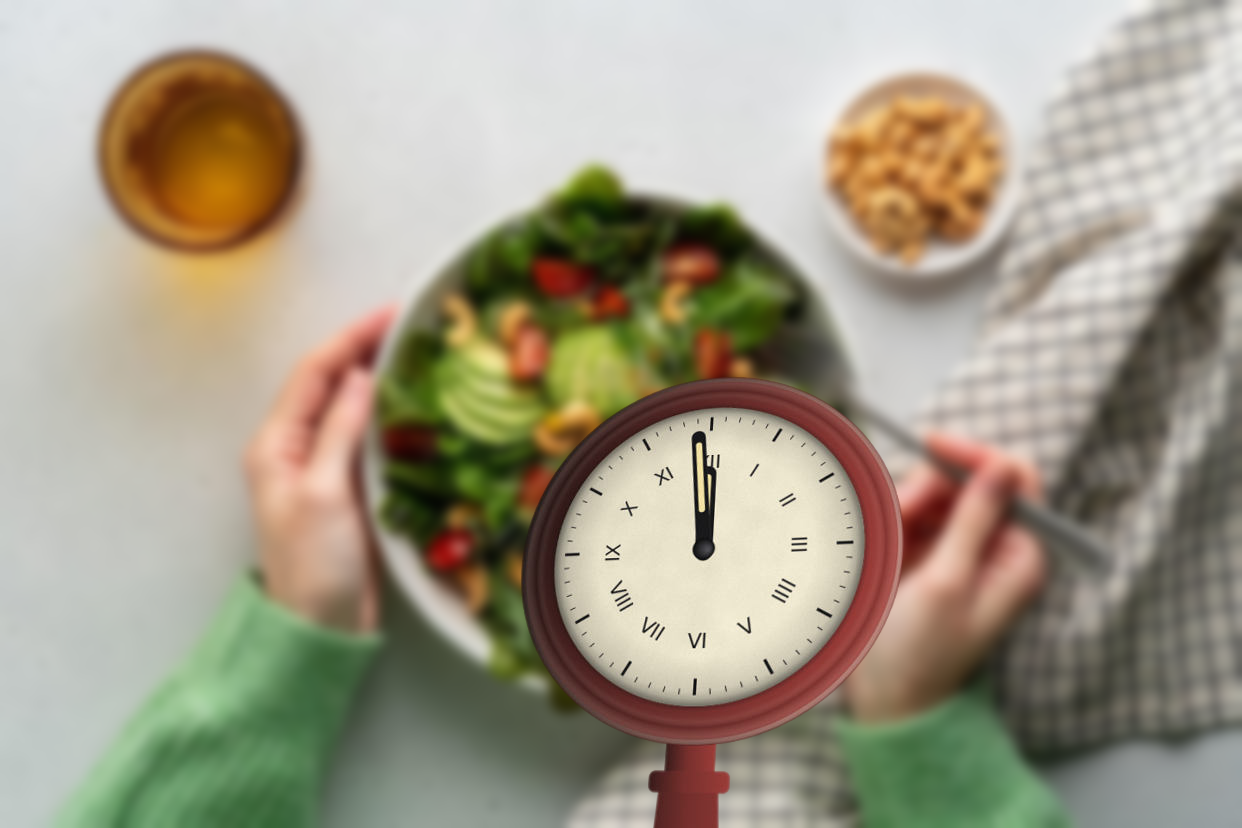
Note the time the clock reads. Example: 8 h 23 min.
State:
11 h 59 min
